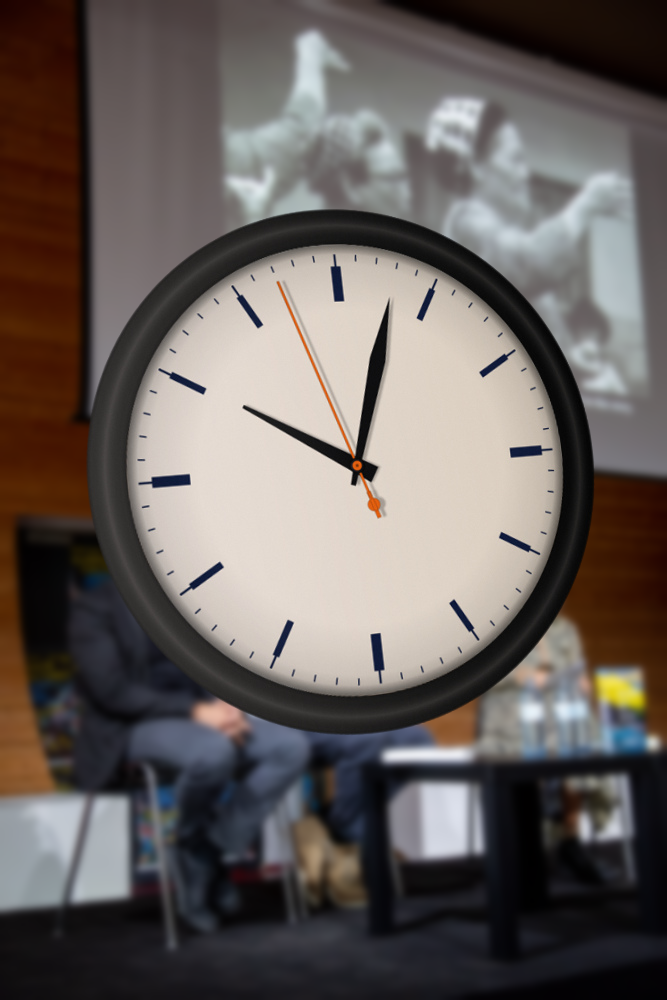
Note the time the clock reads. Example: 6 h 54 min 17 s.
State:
10 h 02 min 57 s
